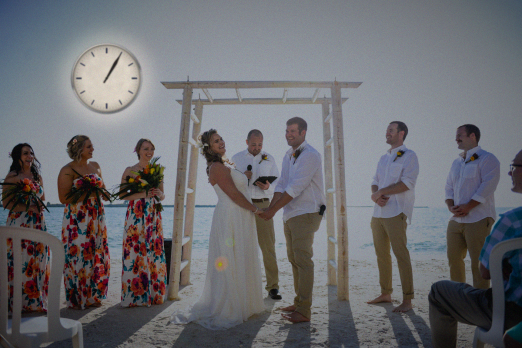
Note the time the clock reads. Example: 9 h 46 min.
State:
1 h 05 min
